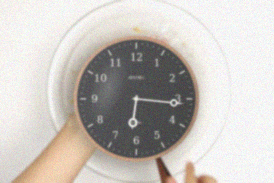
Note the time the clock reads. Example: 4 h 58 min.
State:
6 h 16 min
